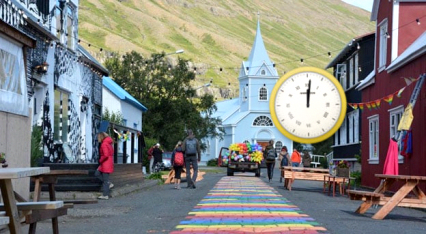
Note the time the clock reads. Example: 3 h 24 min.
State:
12 h 01 min
